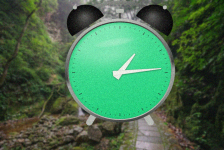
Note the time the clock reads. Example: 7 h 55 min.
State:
1 h 14 min
